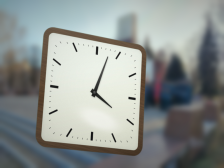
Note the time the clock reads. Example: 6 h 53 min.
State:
4 h 03 min
